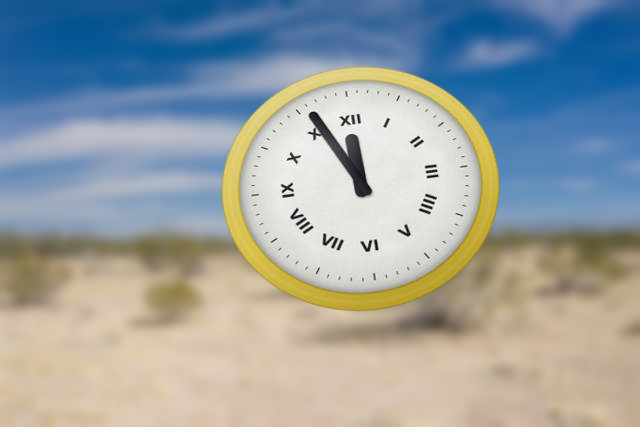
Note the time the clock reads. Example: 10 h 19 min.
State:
11 h 56 min
